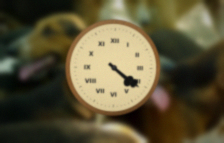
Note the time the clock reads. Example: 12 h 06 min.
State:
4 h 21 min
